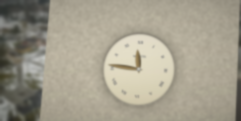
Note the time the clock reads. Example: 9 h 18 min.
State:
11 h 46 min
